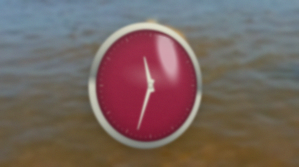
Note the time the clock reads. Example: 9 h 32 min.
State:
11 h 33 min
